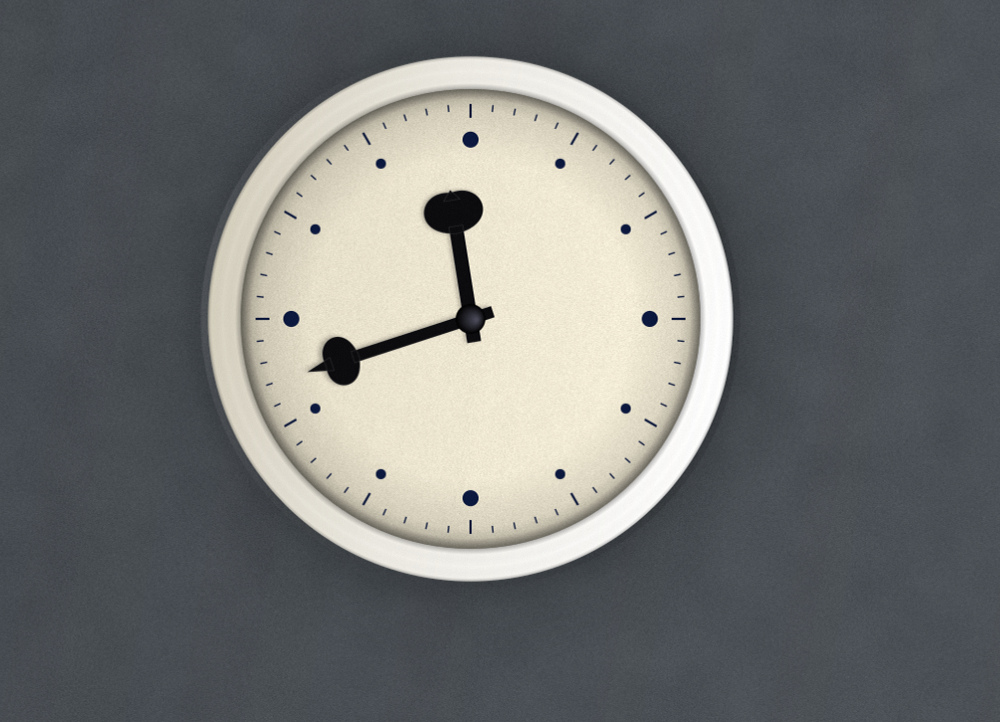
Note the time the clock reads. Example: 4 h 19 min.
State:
11 h 42 min
